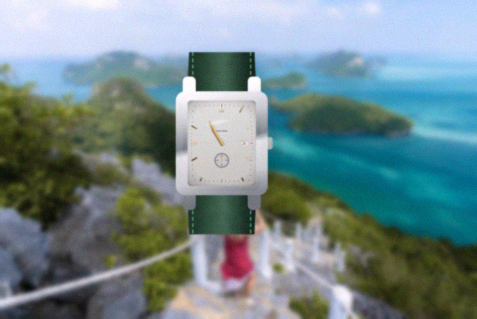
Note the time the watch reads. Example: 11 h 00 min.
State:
10 h 55 min
